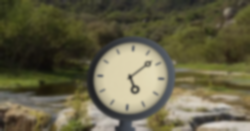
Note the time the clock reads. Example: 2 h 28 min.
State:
5 h 08 min
